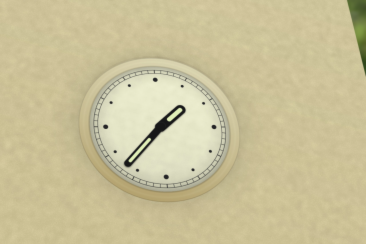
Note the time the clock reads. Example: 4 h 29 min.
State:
1 h 37 min
